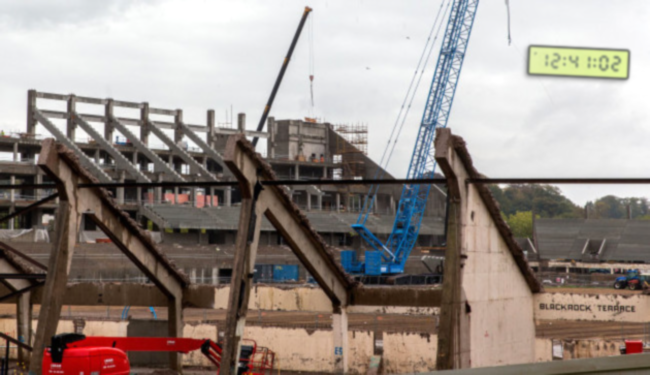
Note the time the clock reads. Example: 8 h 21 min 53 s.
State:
12 h 41 min 02 s
